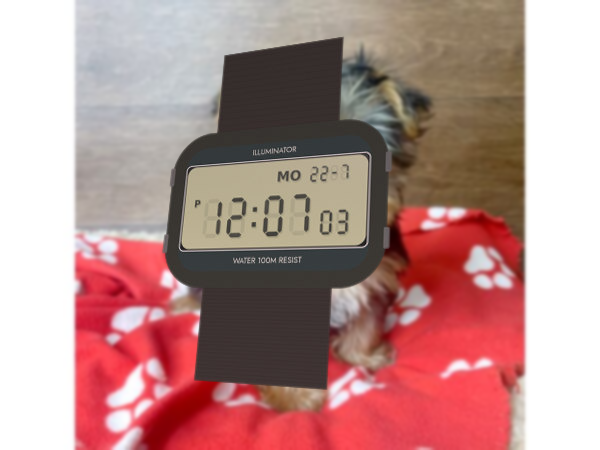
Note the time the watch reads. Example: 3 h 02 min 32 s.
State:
12 h 07 min 03 s
